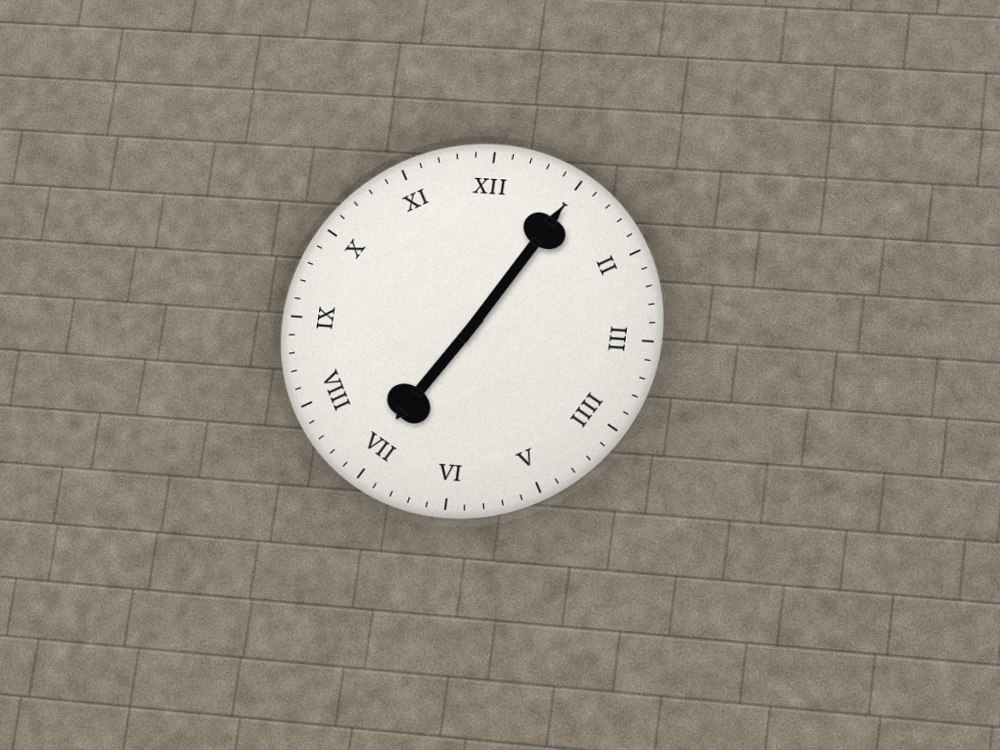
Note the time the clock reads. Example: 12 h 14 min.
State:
7 h 05 min
